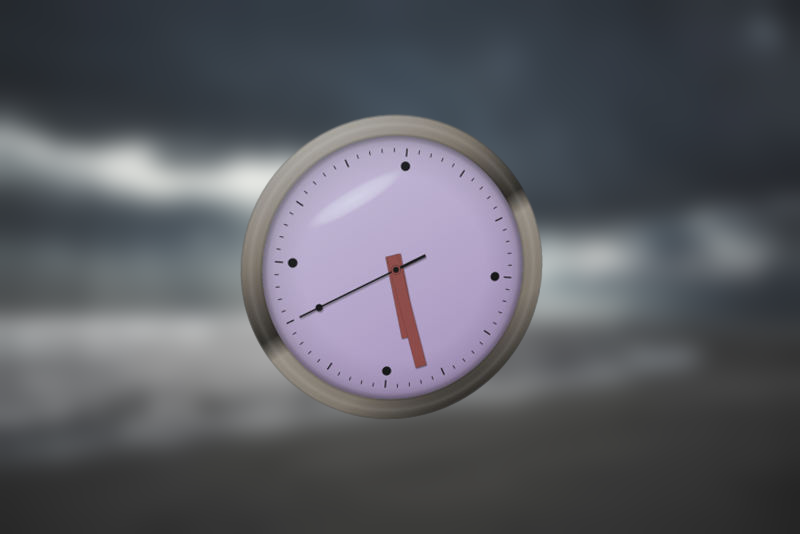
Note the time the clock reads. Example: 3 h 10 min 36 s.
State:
5 h 26 min 40 s
